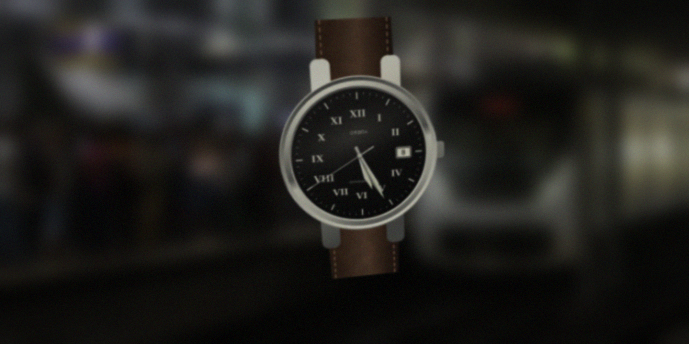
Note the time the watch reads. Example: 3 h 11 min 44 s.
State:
5 h 25 min 40 s
